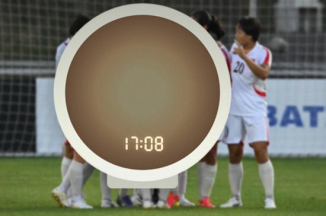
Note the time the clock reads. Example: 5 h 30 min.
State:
17 h 08 min
